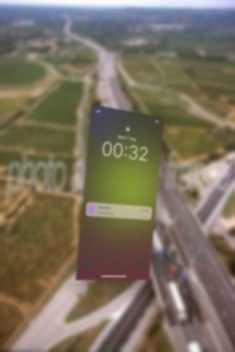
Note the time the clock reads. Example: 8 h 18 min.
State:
0 h 32 min
